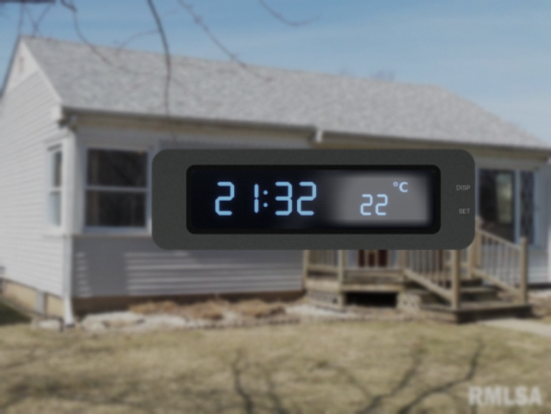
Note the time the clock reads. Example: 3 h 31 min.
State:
21 h 32 min
